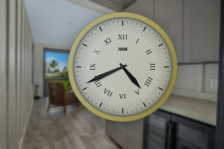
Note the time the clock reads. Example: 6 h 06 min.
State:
4 h 41 min
